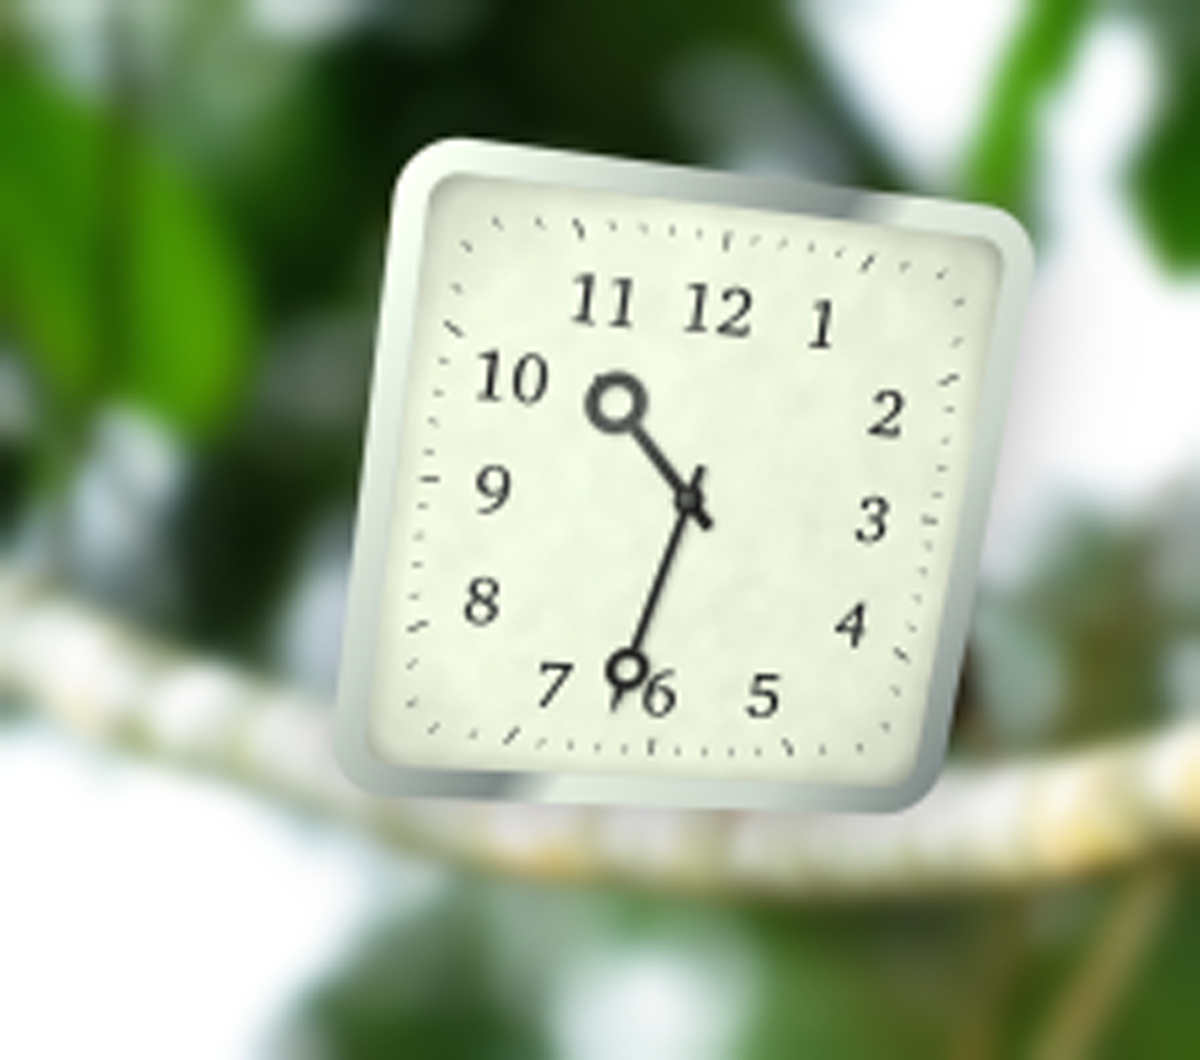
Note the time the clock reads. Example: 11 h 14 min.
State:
10 h 32 min
